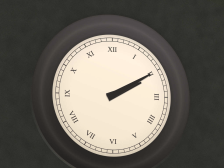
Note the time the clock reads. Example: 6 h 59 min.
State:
2 h 10 min
